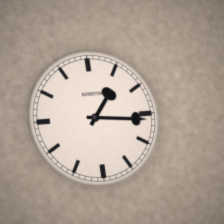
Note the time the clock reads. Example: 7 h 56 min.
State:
1 h 16 min
